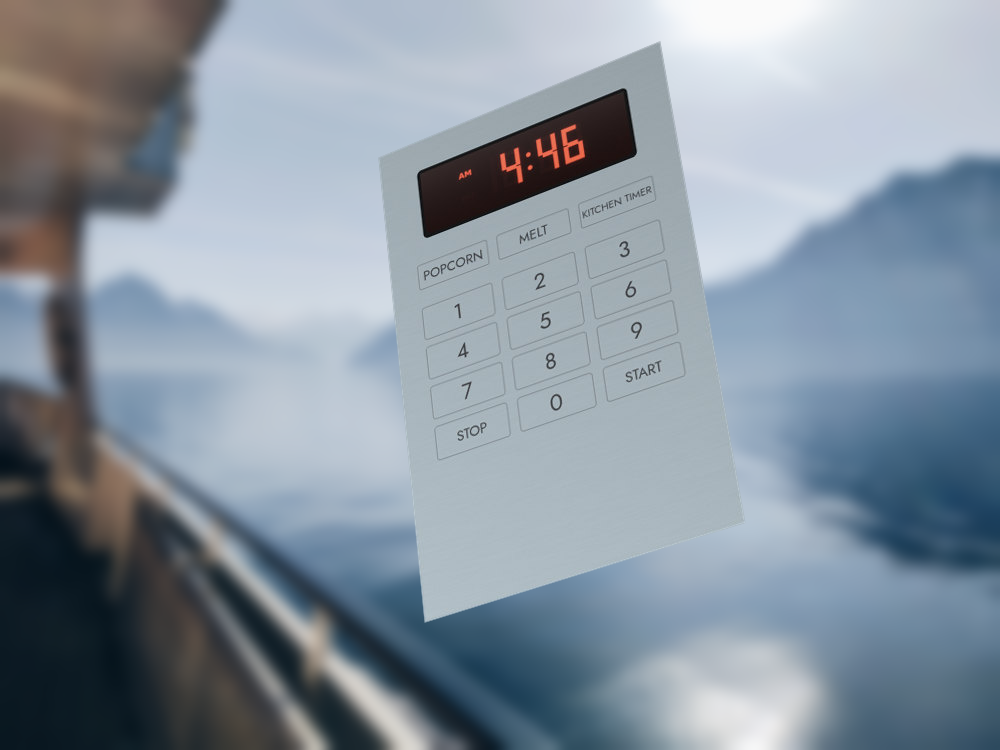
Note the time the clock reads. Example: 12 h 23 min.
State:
4 h 46 min
